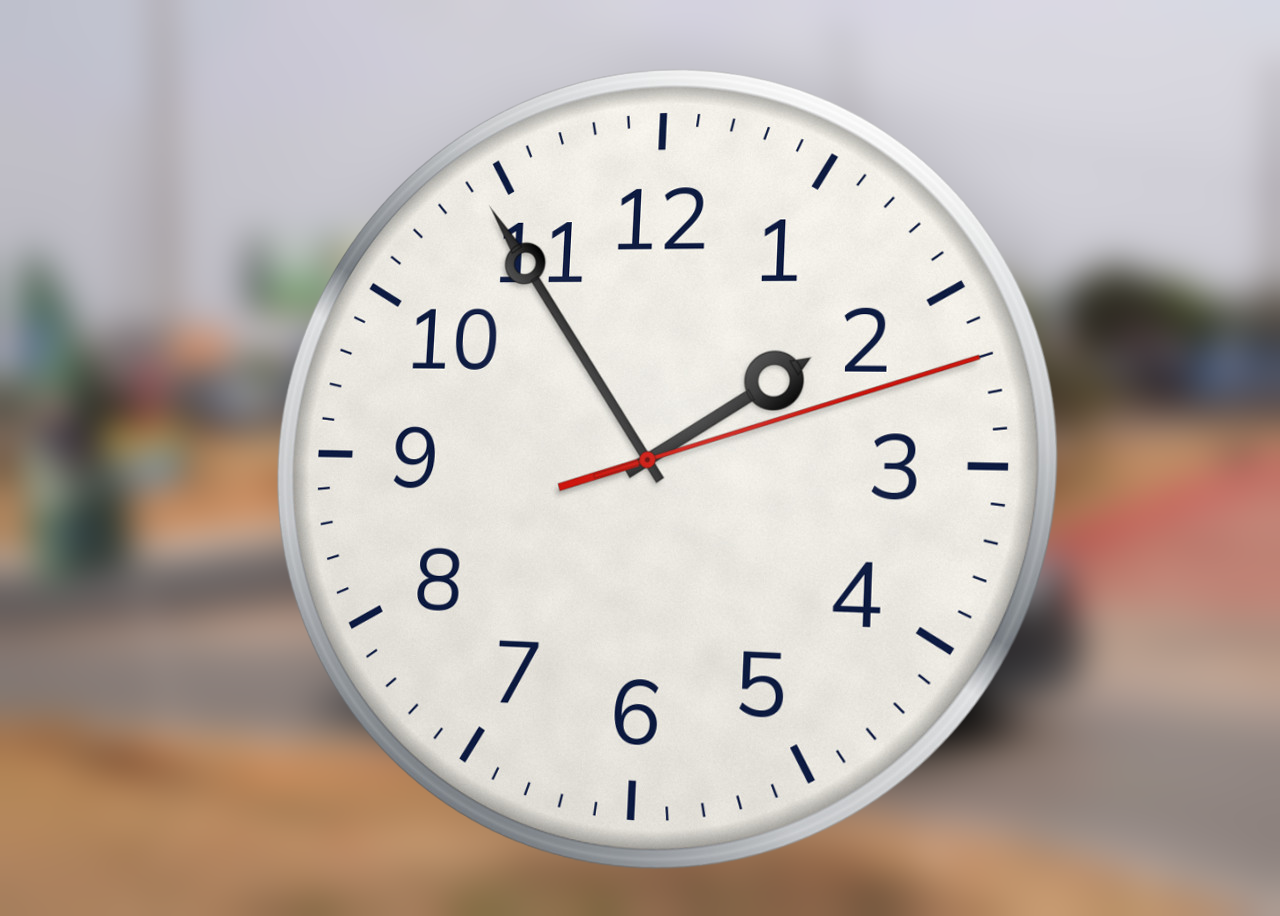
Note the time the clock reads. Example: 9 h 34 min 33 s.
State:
1 h 54 min 12 s
